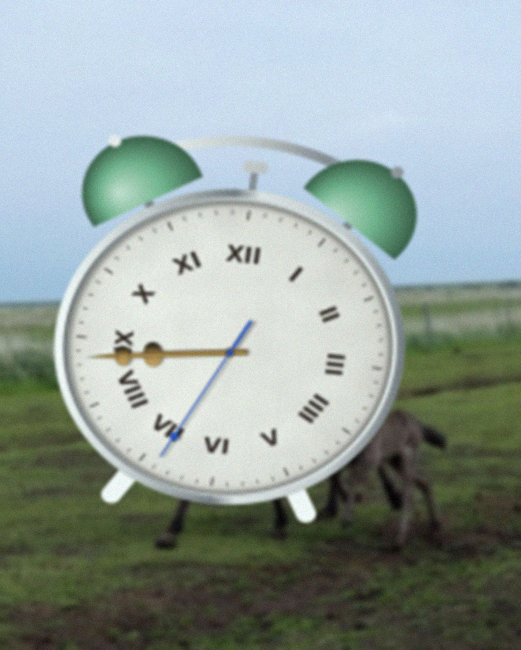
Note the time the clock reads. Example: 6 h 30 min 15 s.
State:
8 h 43 min 34 s
